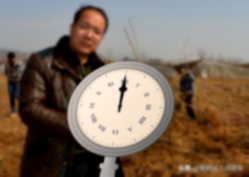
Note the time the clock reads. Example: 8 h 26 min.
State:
12 h 00 min
